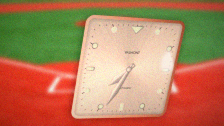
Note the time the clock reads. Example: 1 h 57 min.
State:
7 h 34 min
